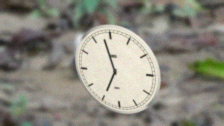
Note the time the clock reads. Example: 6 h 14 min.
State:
6 h 58 min
